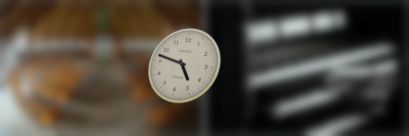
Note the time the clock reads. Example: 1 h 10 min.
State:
4 h 47 min
